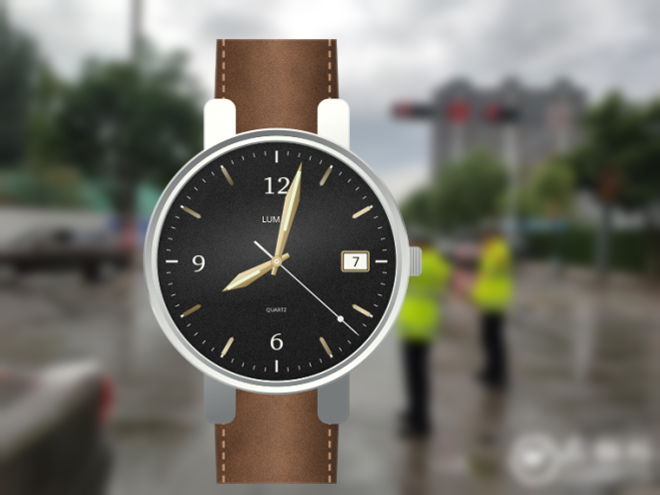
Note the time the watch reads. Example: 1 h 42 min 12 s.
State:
8 h 02 min 22 s
